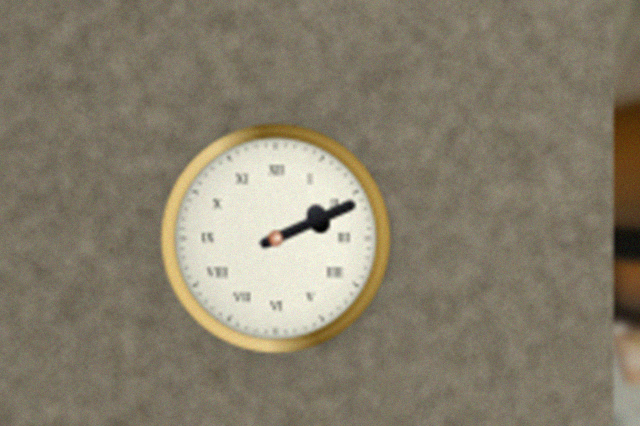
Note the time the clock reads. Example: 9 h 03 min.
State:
2 h 11 min
